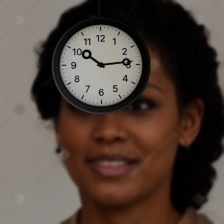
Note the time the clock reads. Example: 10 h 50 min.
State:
10 h 14 min
